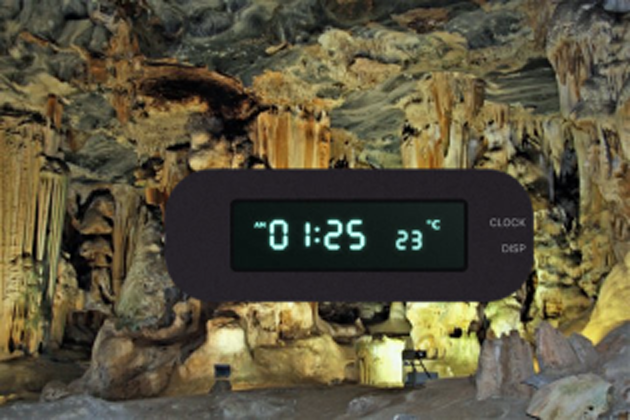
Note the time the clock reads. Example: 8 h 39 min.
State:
1 h 25 min
